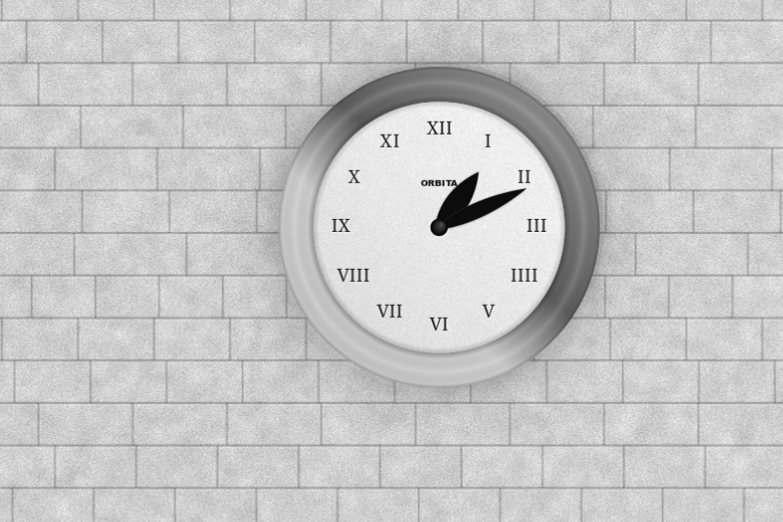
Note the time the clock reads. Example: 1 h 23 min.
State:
1 h 11 min
